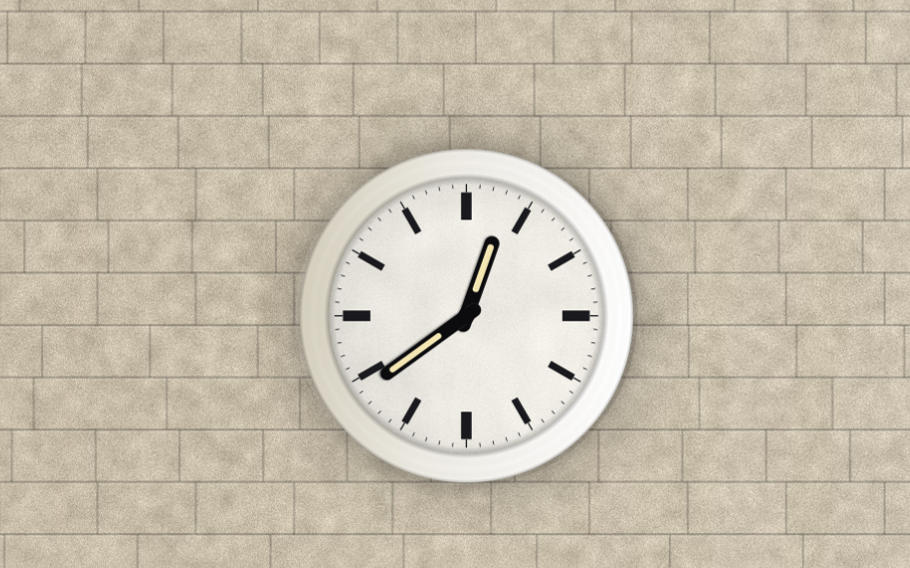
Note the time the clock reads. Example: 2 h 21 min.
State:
12 h 39 min
